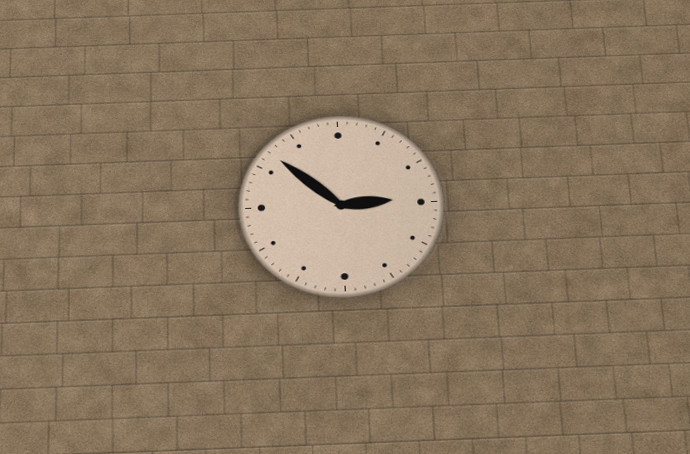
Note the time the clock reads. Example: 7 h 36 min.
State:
2 h 52 min
